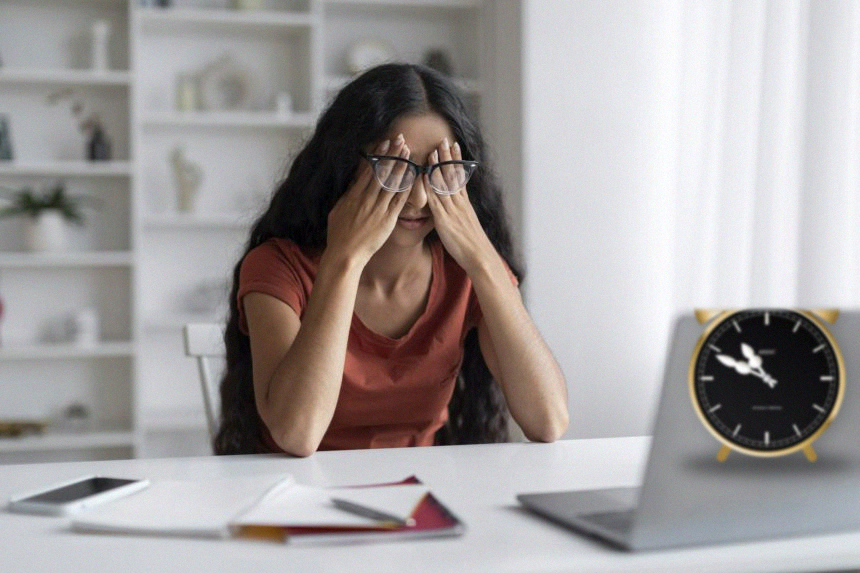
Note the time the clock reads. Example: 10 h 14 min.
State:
10 h 49 min
